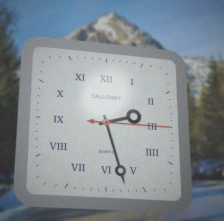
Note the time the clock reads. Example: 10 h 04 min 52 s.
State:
2 h 27 min 15 s
